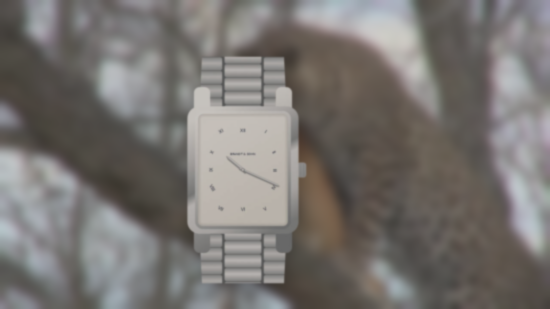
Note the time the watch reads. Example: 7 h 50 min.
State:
10 h 19 min
